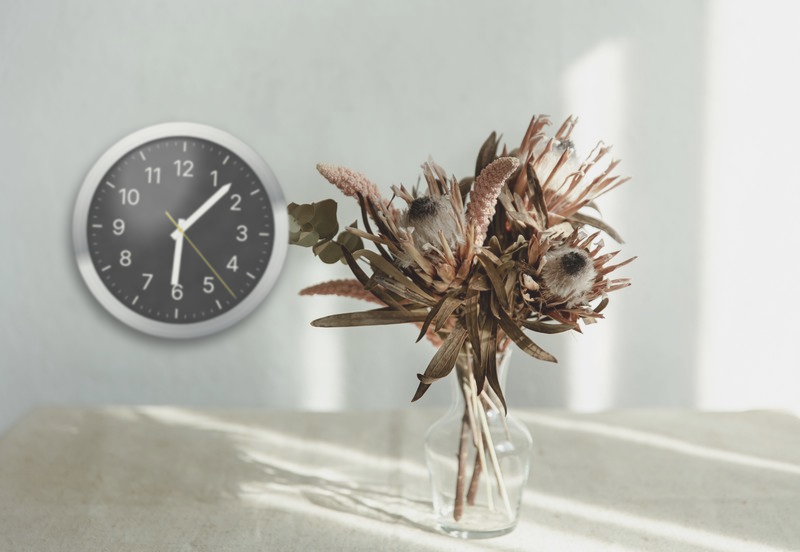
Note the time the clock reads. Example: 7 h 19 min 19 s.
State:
6 h 07 min 23 s
